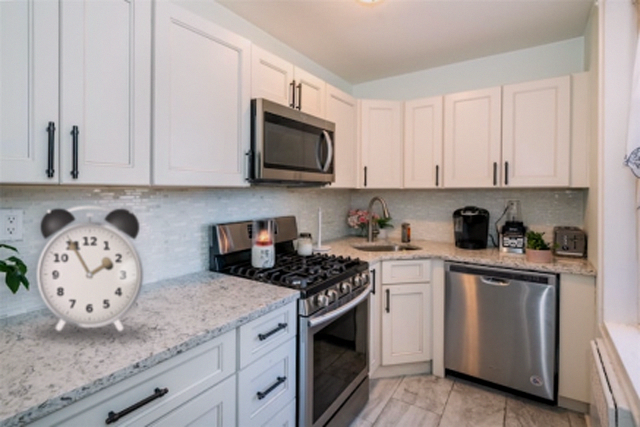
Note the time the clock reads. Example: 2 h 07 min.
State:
1 h 55 min
